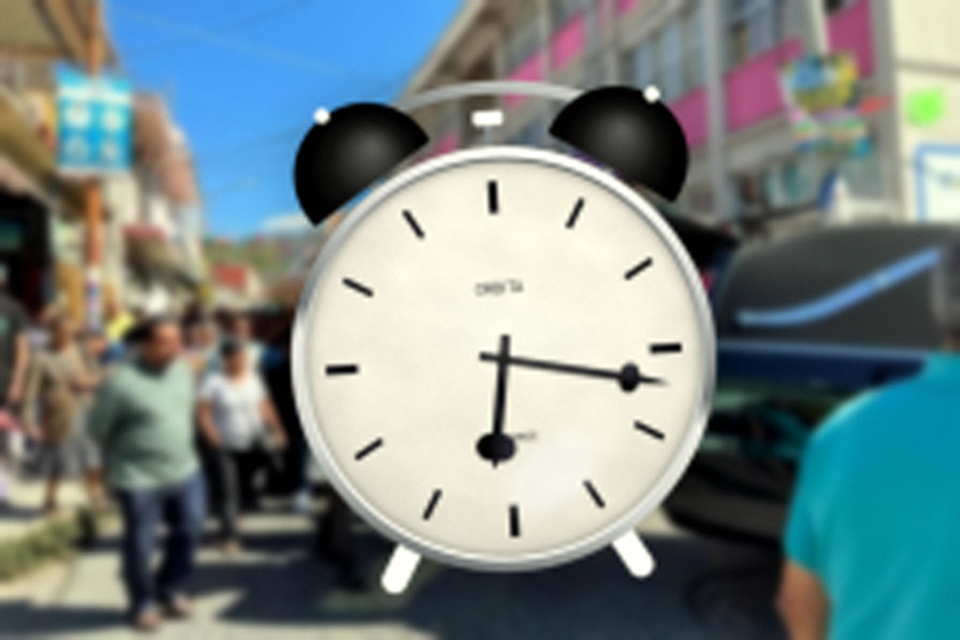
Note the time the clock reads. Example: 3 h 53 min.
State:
6 h 17 min
